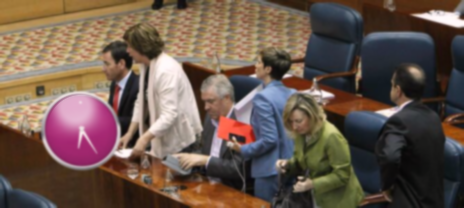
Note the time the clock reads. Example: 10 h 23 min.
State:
6 h 25 min
